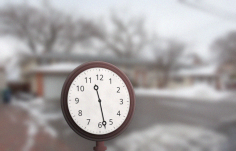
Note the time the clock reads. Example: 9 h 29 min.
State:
11 h 28 min
